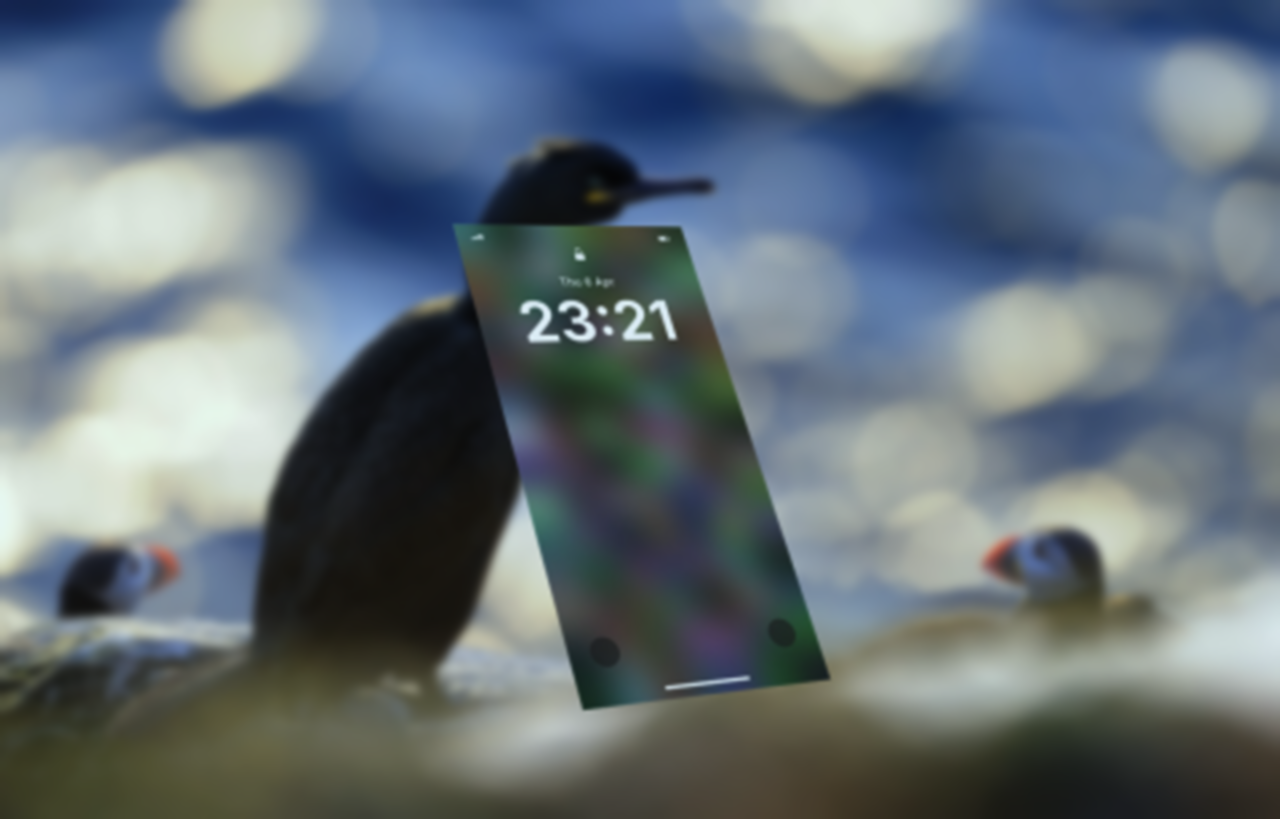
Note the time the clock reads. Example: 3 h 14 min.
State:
23 h 21 min
